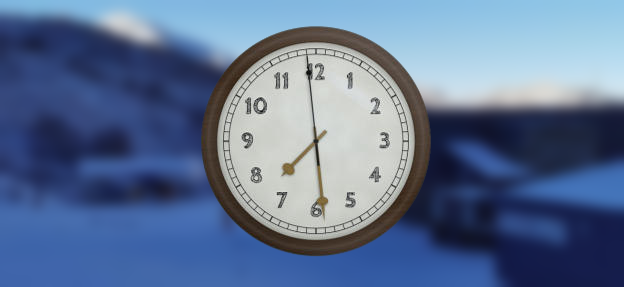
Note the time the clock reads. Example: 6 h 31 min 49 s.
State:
7 h 28 min 59 s
